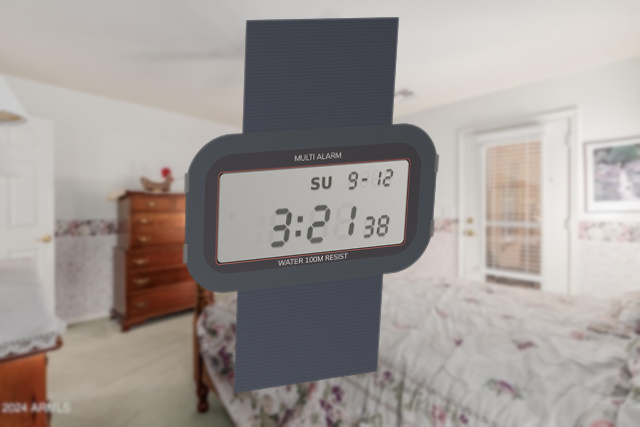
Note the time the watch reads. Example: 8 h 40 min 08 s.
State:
3 h 21 min 38 s
